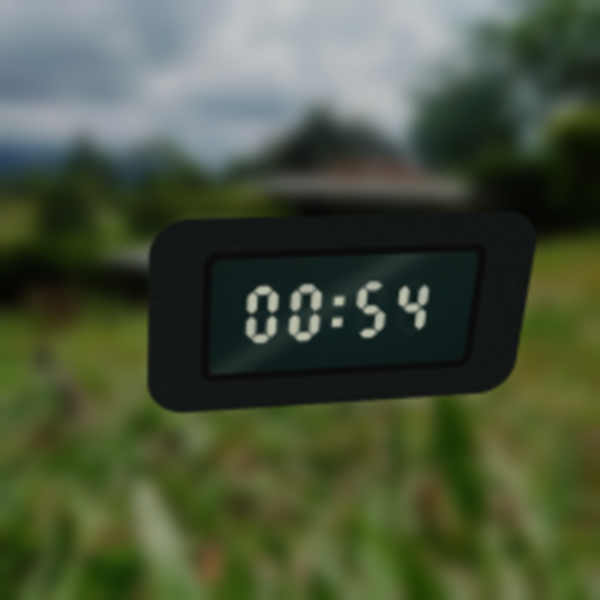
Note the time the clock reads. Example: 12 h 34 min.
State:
0 h 54 min
